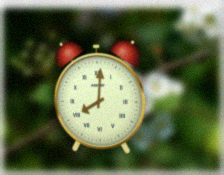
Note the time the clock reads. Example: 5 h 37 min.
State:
8 h 01 min
